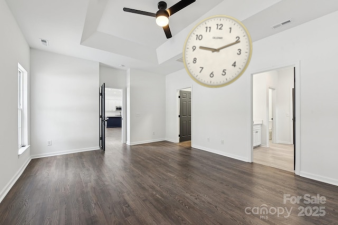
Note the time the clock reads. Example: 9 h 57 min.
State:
9 h 11 min
